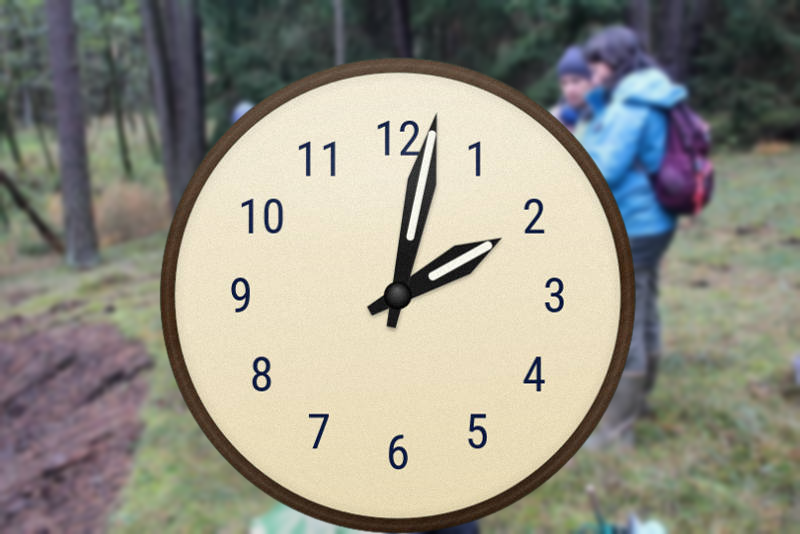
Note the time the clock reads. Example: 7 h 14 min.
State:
2 h 02 min
